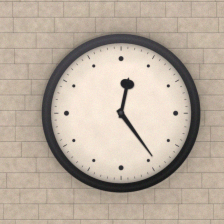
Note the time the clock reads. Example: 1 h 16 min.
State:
12 h 24 min
